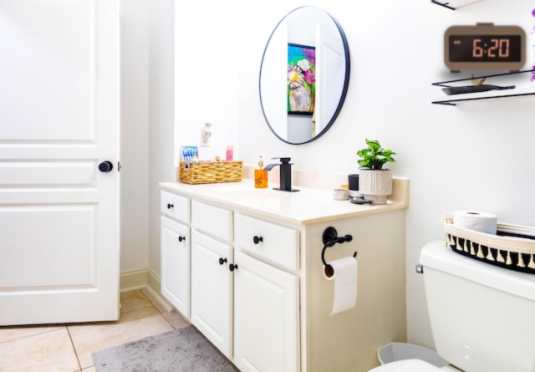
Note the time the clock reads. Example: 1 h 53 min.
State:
6 h 20 min
